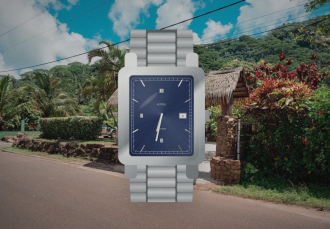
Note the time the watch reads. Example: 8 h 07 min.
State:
6 h 32 min
